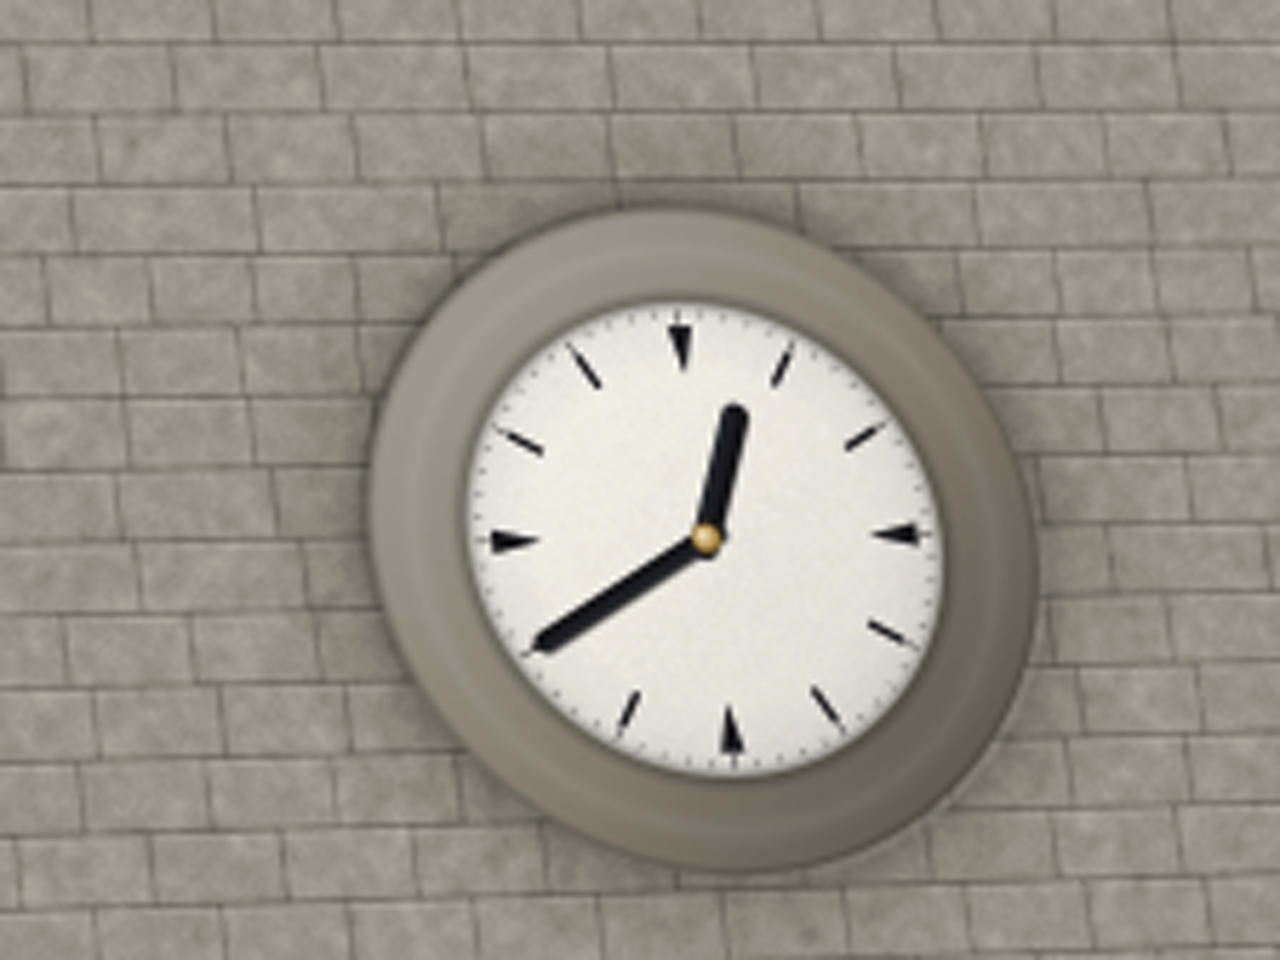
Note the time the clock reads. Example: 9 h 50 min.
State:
12 h 40 min
